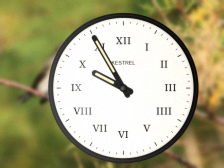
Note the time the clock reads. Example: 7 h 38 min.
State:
9 h 55 min
